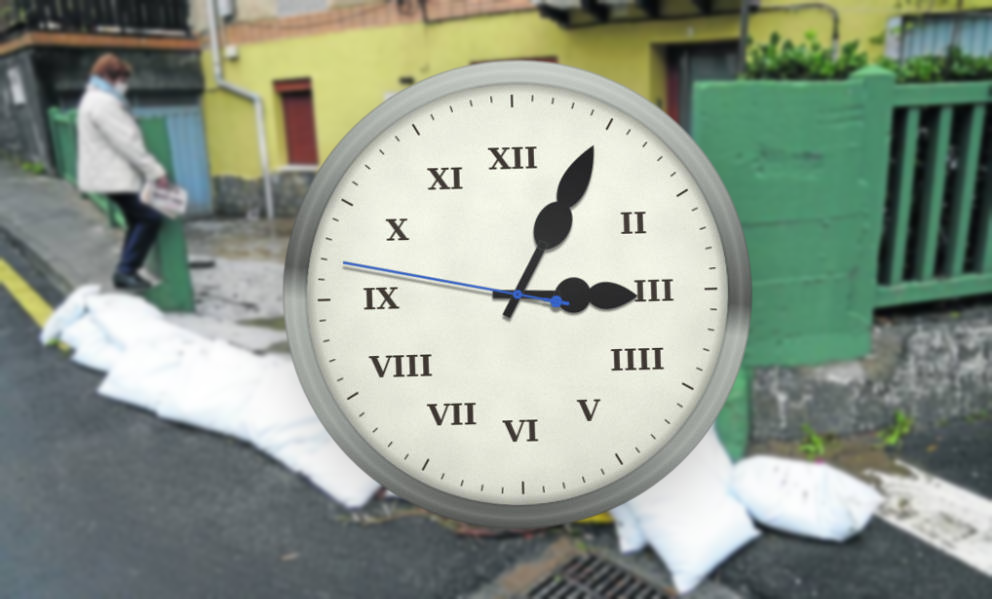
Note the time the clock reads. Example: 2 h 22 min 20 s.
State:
3 h 04 min 47 s
